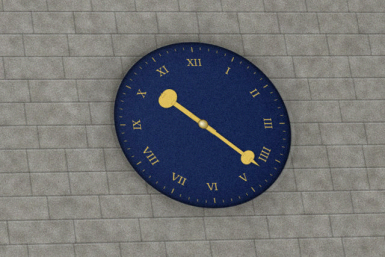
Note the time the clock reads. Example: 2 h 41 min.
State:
10 h 22 min
